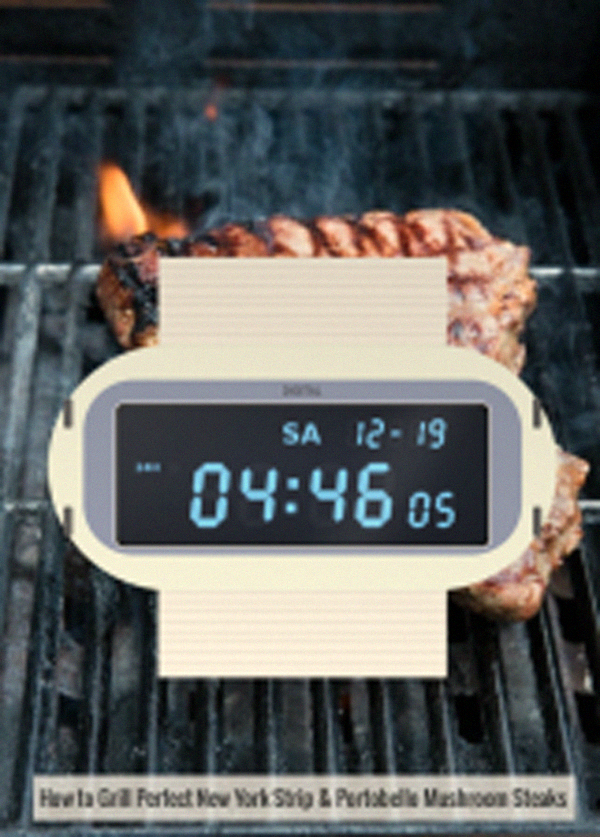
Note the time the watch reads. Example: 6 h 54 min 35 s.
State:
4 h 46 min 05 s
